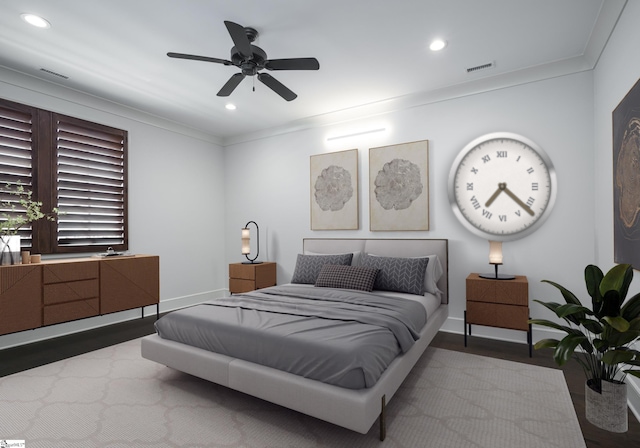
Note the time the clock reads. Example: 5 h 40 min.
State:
7 h 22 min
